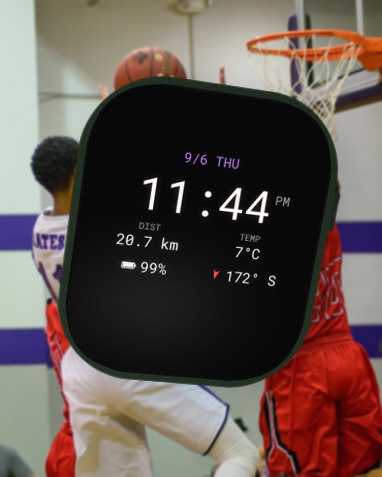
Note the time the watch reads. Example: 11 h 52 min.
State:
11 h 44 min
